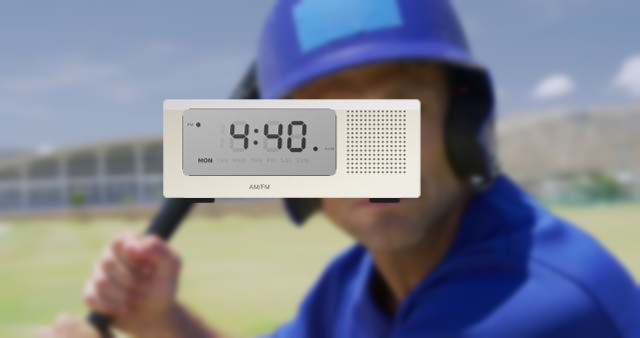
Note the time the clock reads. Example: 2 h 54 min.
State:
4 h 40 min
